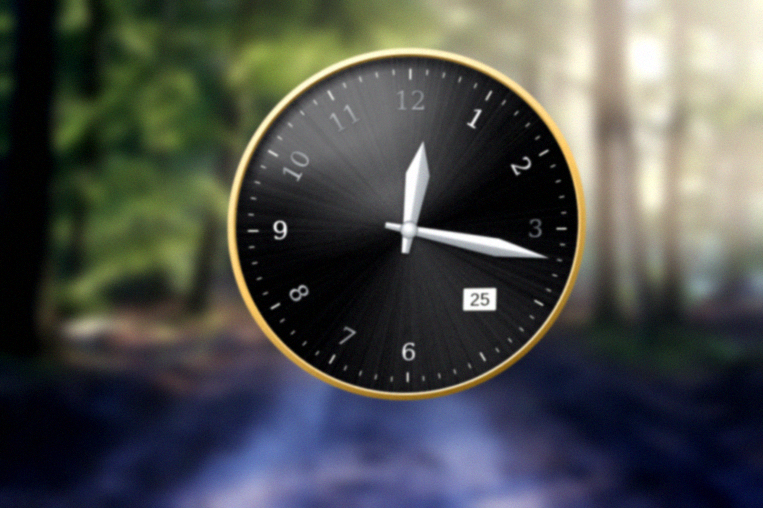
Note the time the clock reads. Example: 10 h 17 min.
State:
12 h 17 min
